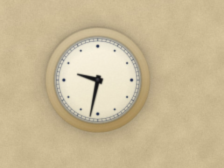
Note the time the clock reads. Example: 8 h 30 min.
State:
9 h 32 min
